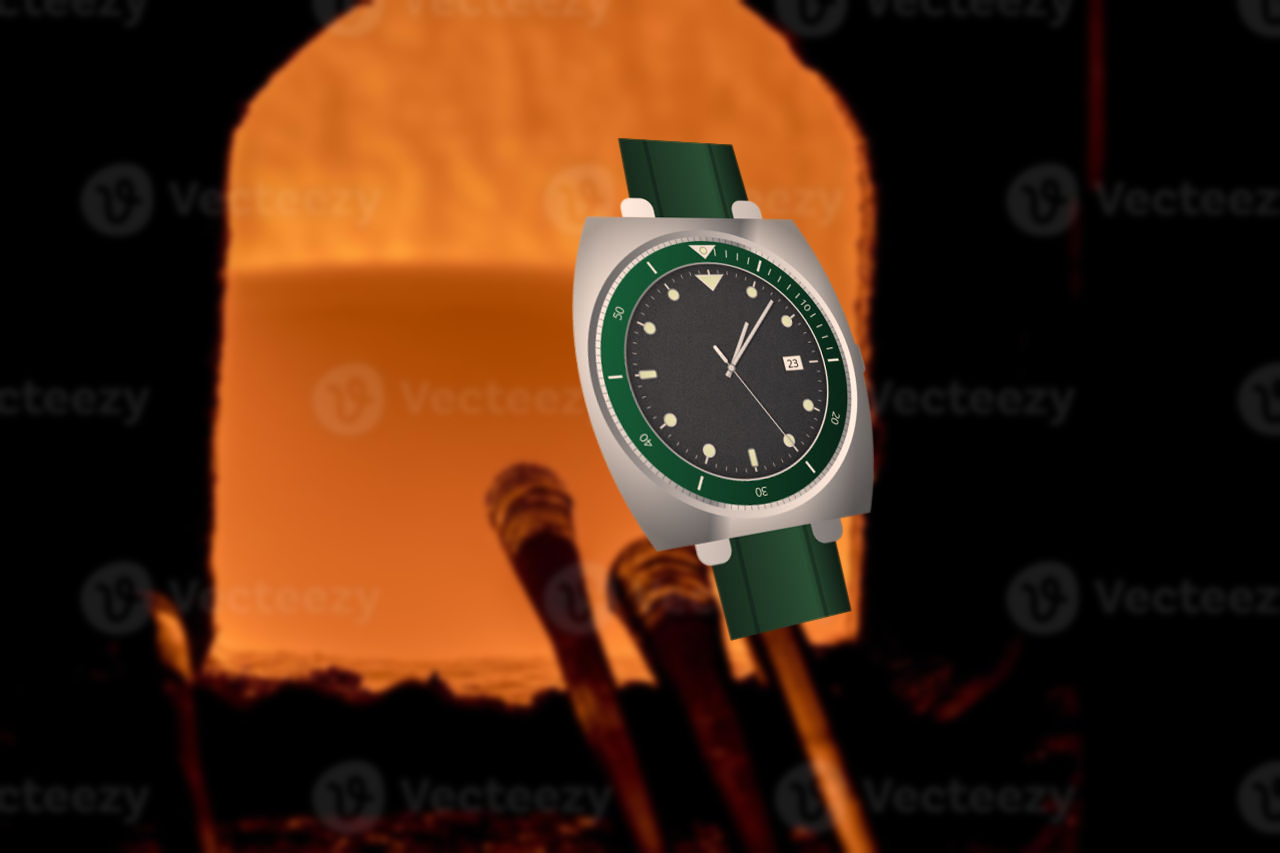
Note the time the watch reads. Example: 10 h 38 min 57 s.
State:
1 h 07 min 25 s
